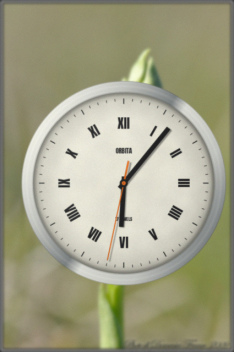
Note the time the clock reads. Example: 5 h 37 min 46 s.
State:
6 h 06 min 32 s
